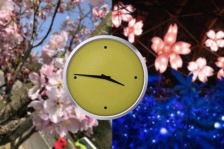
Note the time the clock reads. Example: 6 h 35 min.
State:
3 h 46 min
